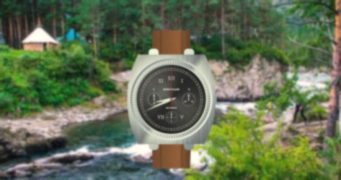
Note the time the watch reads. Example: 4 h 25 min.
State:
8 h 41 min
